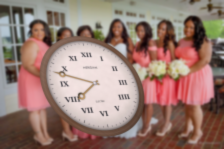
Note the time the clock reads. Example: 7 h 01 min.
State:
7 h 48 min
